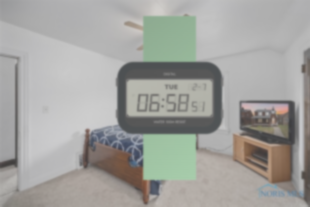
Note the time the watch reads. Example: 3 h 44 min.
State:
6 h 58 min
